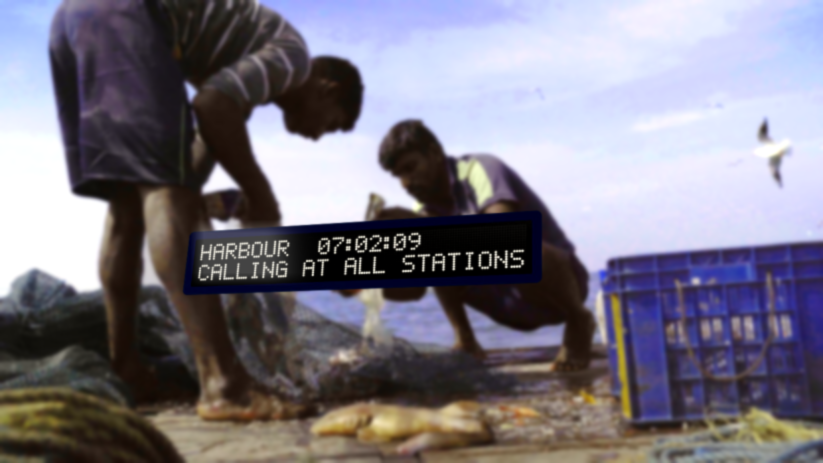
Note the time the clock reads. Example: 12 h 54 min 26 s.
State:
7 h 02 min 09 s
